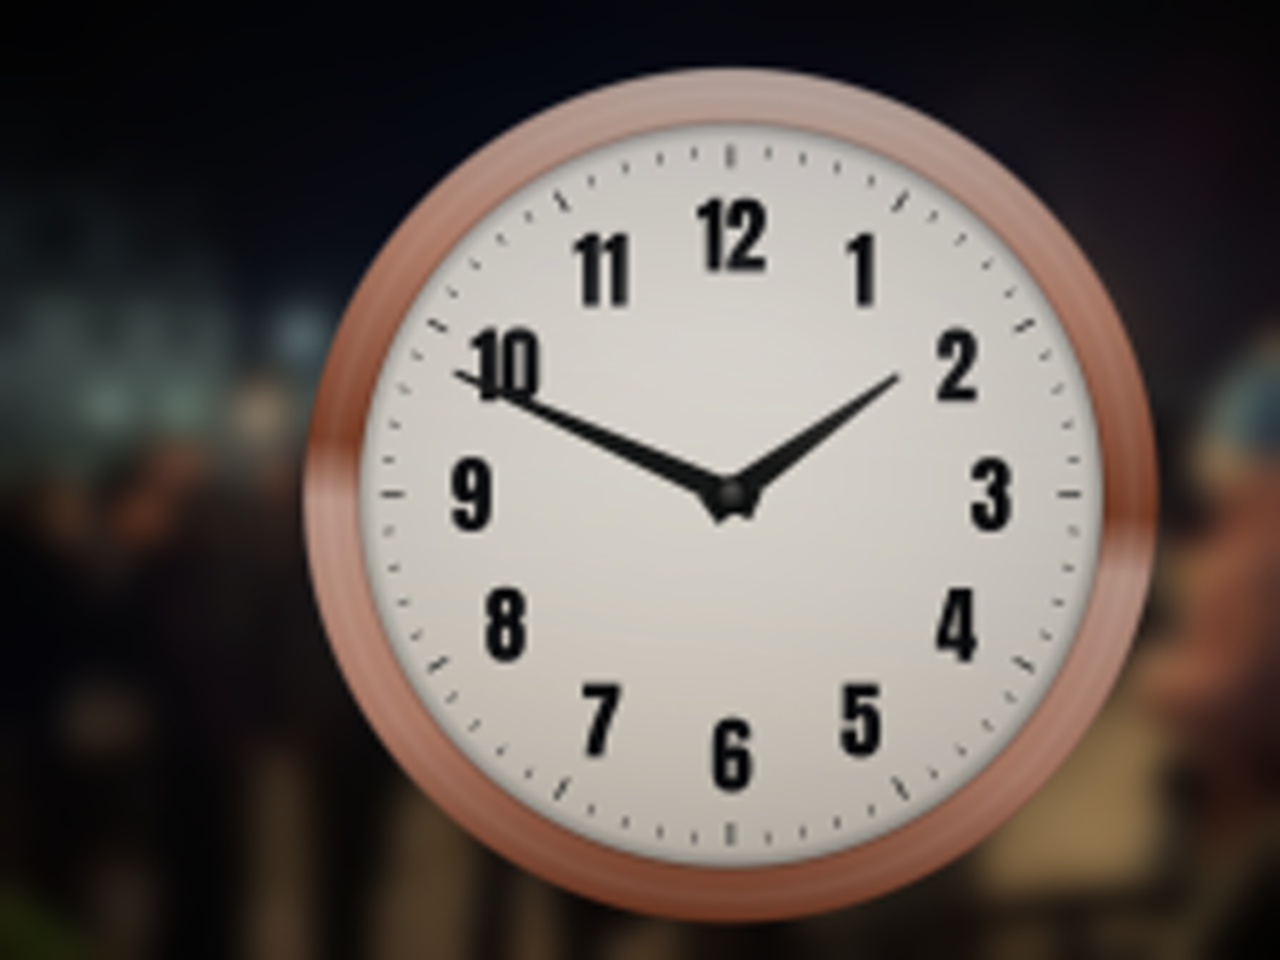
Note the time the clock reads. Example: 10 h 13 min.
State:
1 h 49 min
